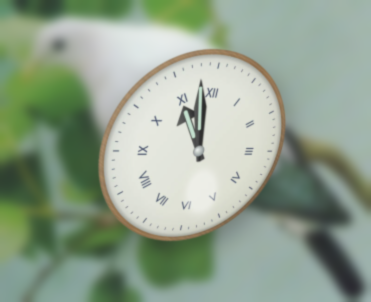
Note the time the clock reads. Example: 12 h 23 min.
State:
10 h 58 min
